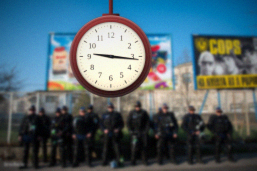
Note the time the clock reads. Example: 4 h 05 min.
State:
9 h 16 min
